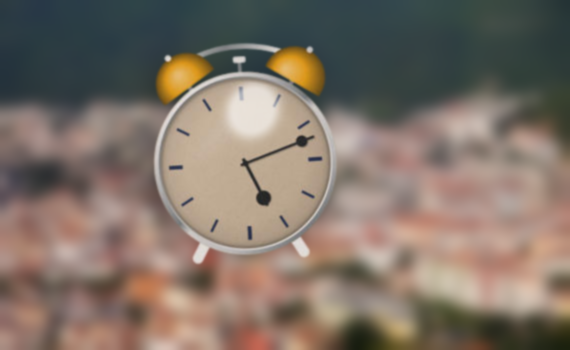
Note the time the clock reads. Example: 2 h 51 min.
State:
5 h 12 min
